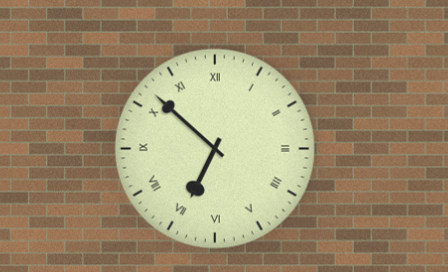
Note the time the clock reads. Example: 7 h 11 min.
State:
6 h 52 min
